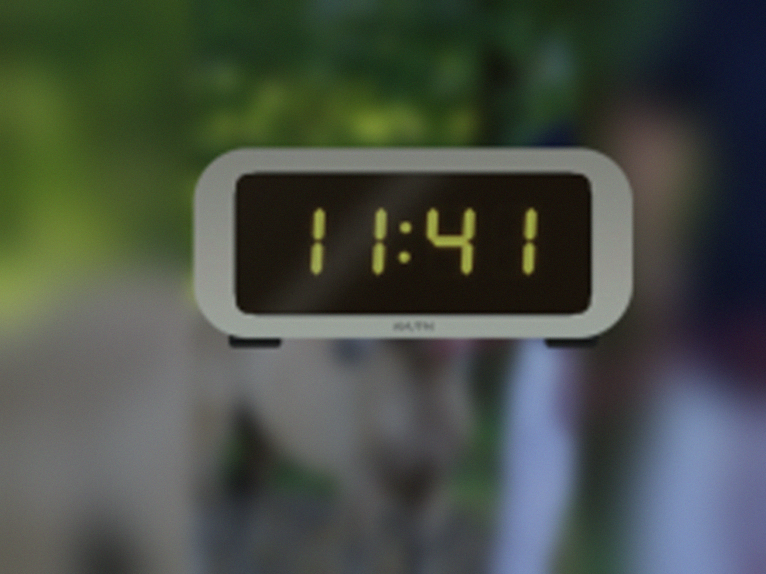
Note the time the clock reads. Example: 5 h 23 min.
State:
11 h 41 min
